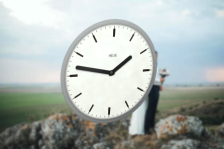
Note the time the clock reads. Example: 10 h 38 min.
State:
1 h 47 min
